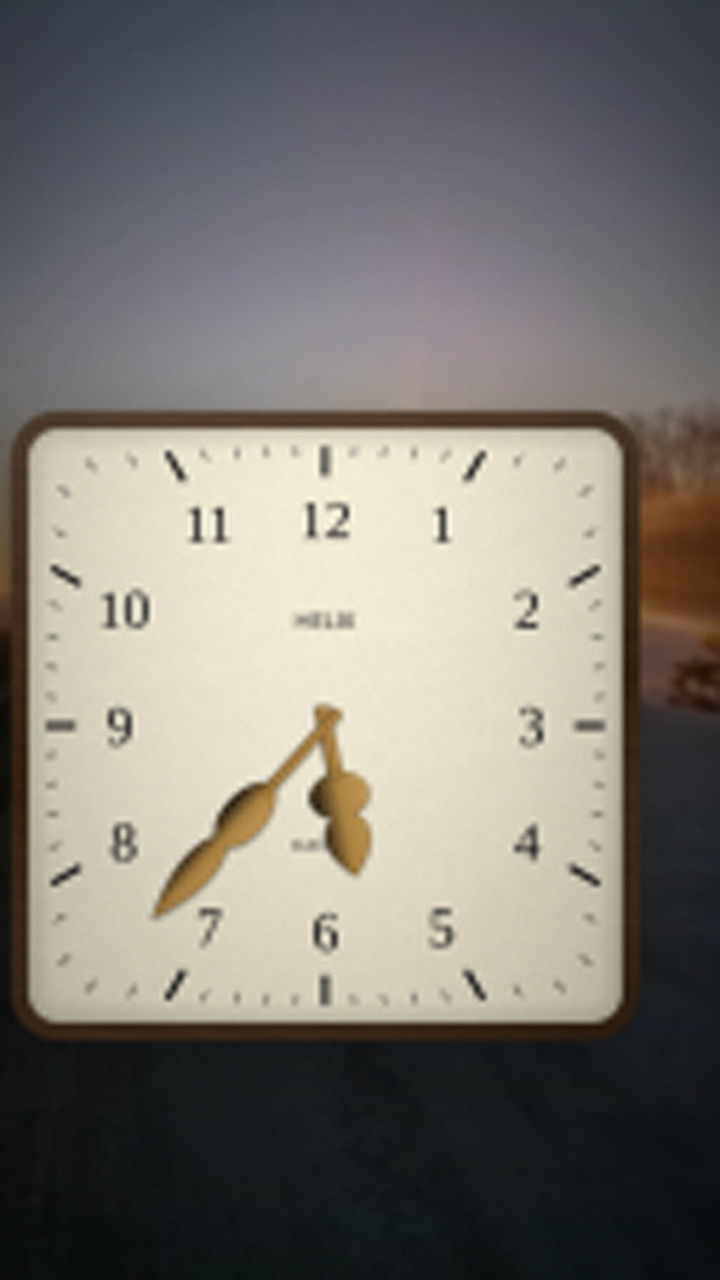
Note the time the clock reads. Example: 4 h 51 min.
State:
5 h 37 min
